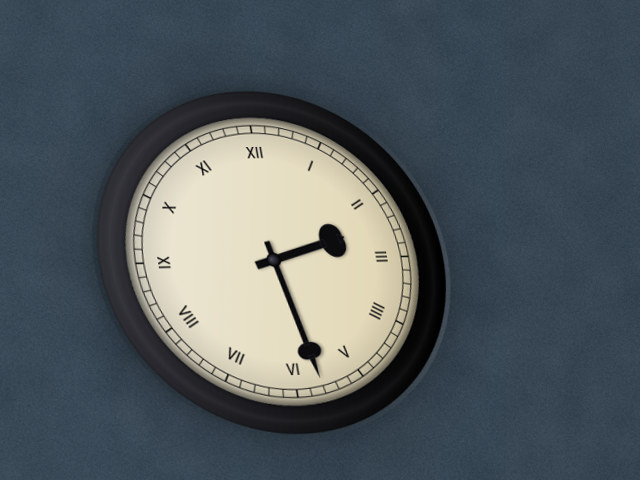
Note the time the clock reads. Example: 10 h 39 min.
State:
2 h 28 min
